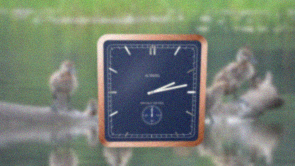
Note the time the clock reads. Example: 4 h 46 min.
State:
2 h 13 min
